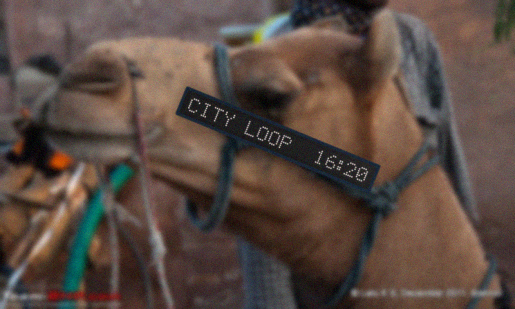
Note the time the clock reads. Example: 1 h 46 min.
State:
16 h 20 min
